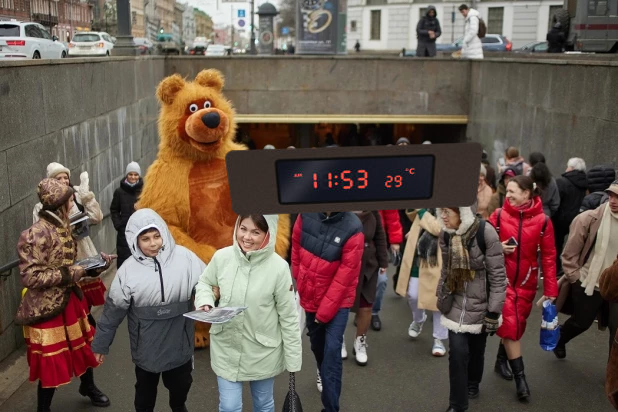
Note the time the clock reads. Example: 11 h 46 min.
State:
11 h 53 min
